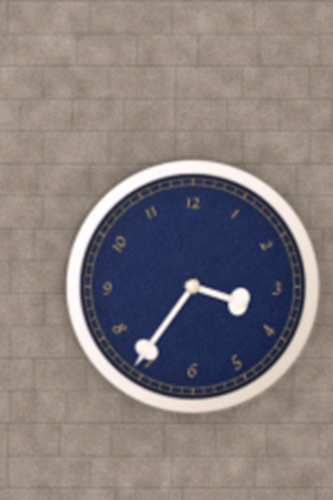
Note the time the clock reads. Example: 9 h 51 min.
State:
3 h 36 min
